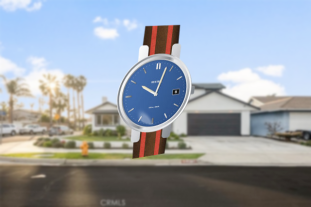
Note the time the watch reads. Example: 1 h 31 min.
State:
10 h 03 min
